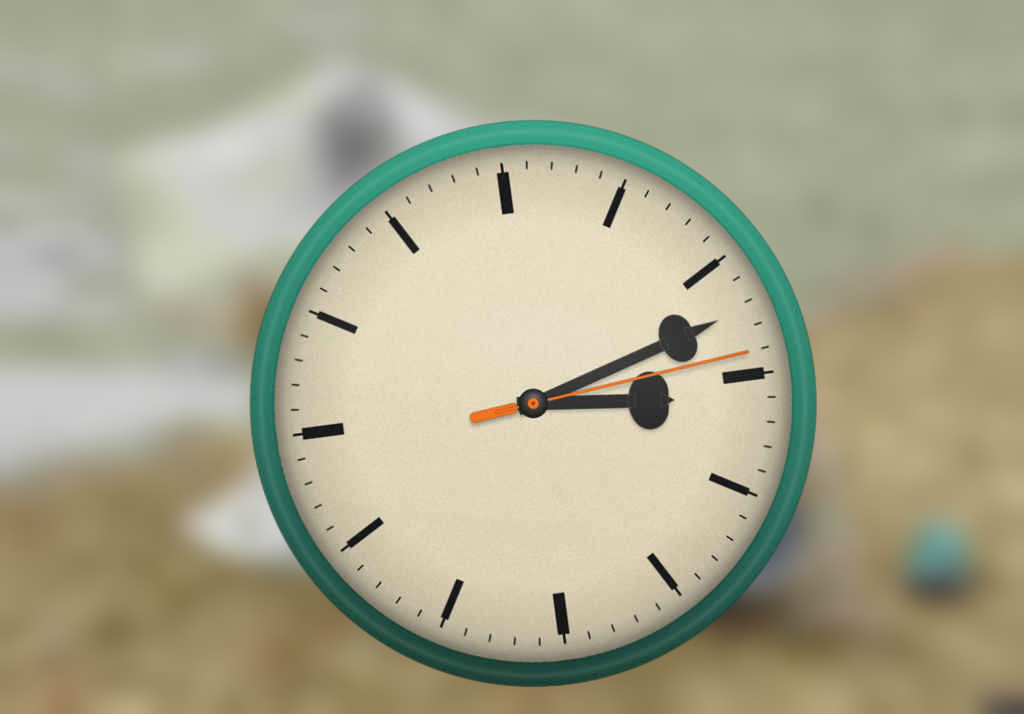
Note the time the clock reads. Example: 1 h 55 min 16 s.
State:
3 h 12 min 14 s
